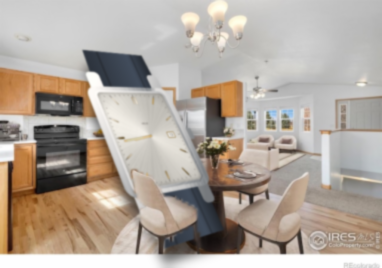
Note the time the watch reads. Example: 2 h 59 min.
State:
8 h 44 min
